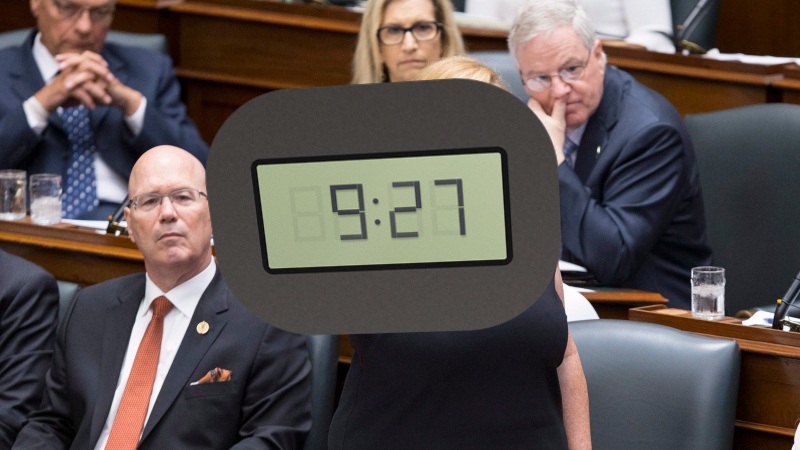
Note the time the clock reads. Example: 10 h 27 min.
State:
9 h 27 min
